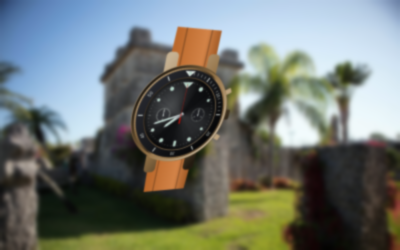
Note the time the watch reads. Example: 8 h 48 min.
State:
7 h 42 min
